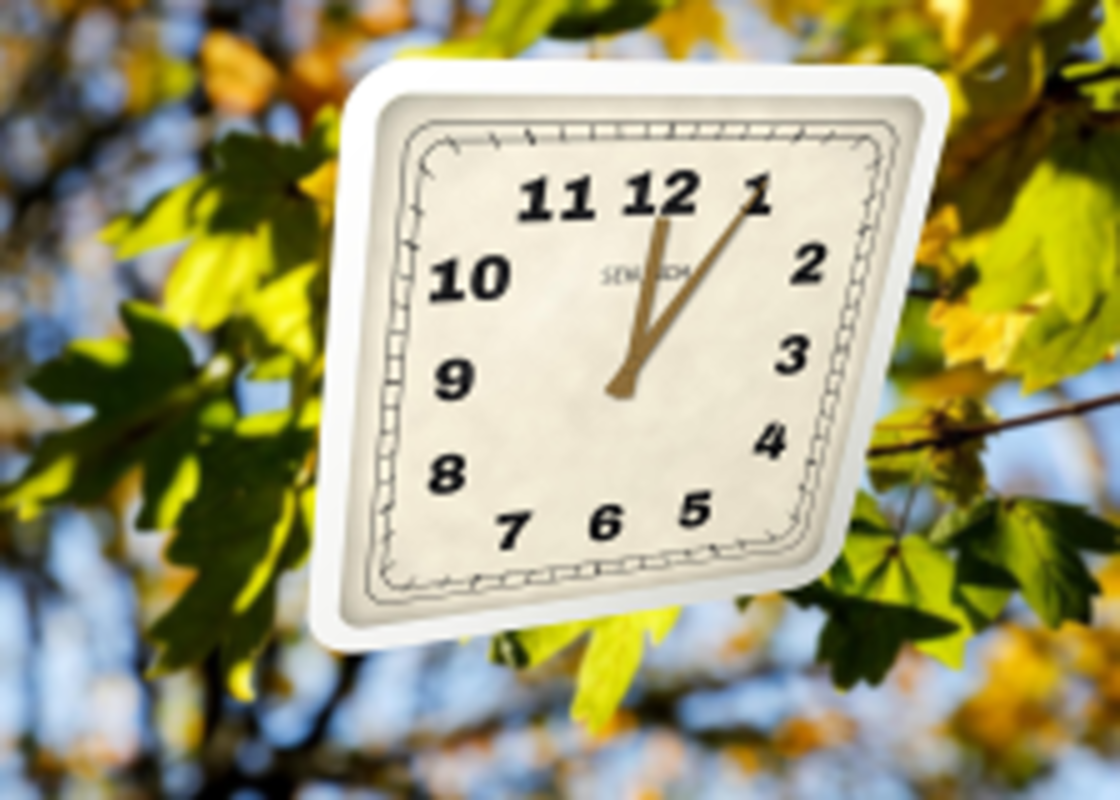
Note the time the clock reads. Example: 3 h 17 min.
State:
12 h 05 min
